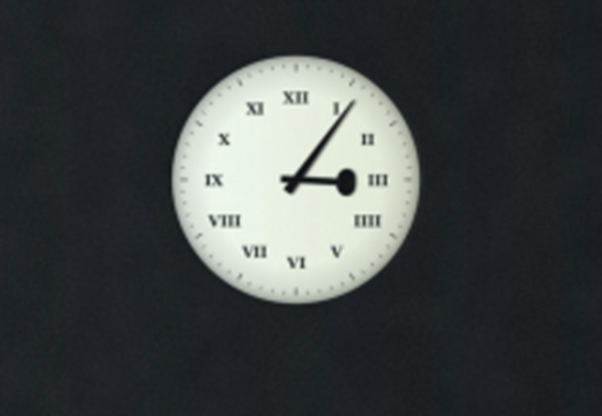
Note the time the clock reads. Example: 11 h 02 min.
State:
3 h 06 min
